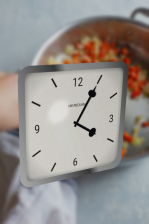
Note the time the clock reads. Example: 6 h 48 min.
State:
4 h 05 min
